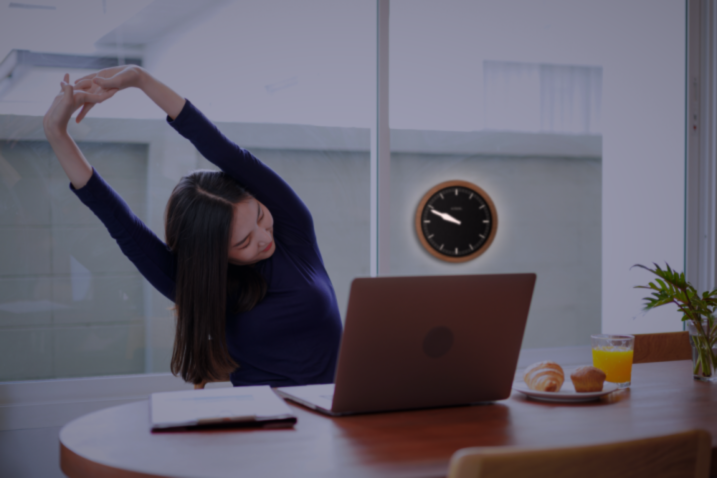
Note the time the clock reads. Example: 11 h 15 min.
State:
9 h 49 min
